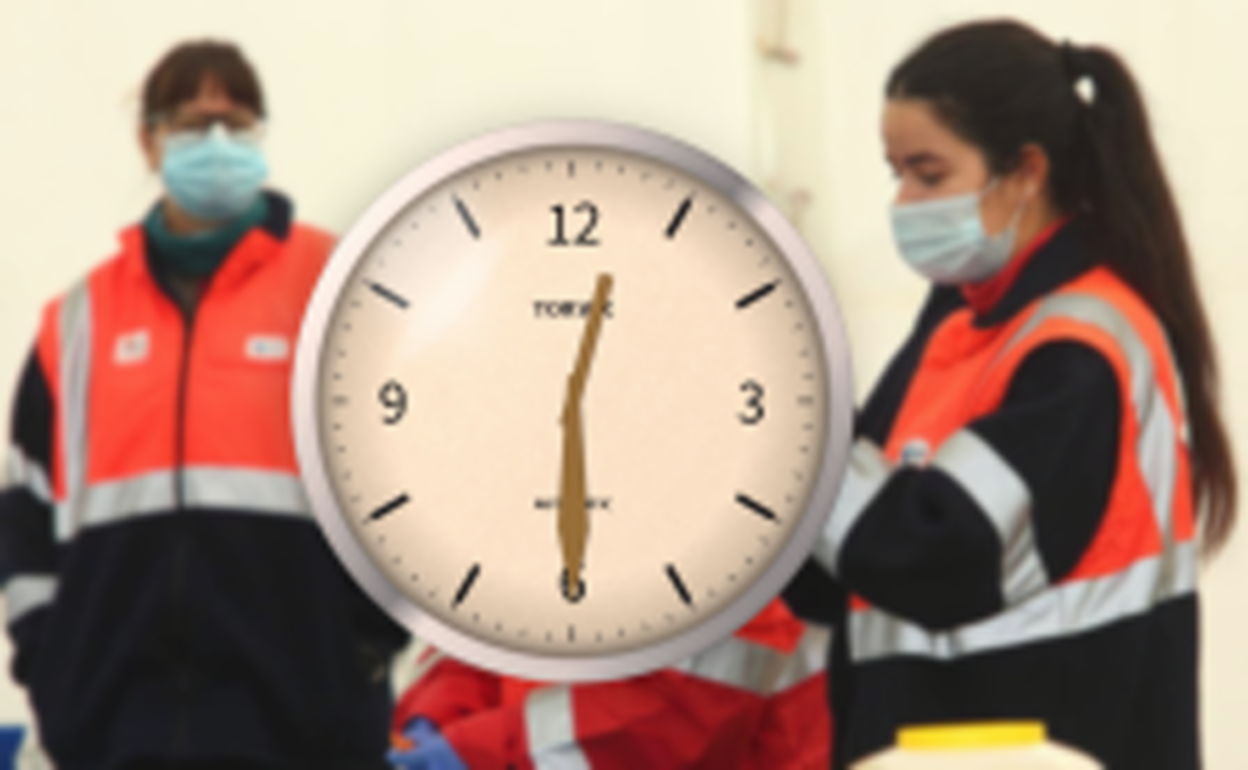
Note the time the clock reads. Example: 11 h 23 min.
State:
12 h 30 min
